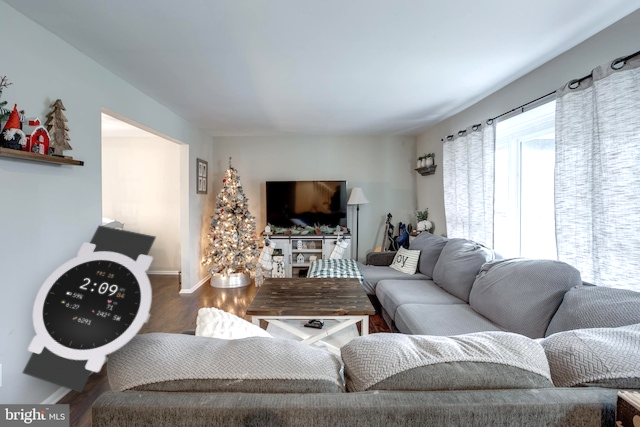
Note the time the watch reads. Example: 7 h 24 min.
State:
2 h 09 min
